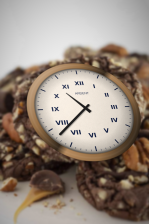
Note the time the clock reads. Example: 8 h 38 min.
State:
10 h 38 min
